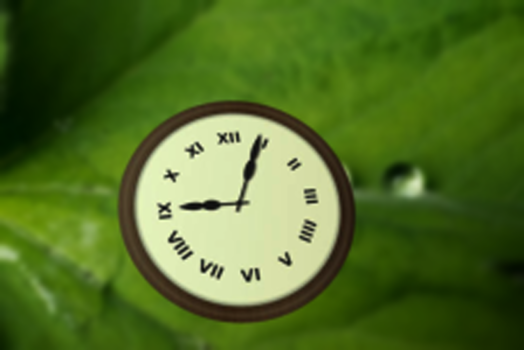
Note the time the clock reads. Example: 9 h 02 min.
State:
9 h 04 min
